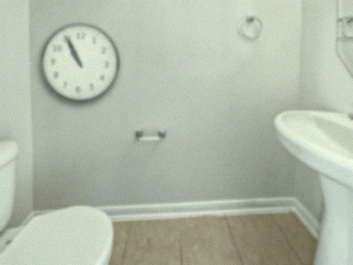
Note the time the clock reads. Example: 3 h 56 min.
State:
10 h 55 min
